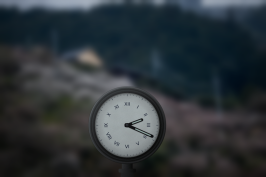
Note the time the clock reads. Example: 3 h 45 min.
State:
2 h 19 min
